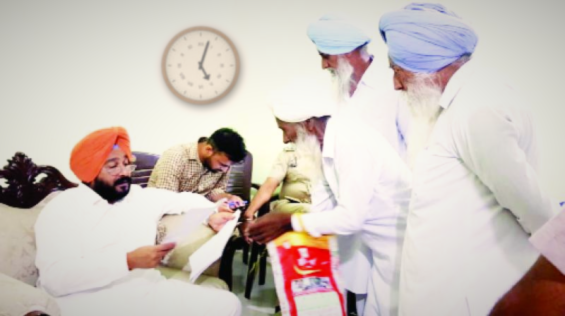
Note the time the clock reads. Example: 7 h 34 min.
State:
5 h 03 min
